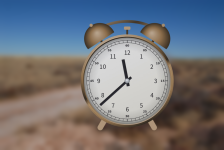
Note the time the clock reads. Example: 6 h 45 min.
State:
11 h 38 min
